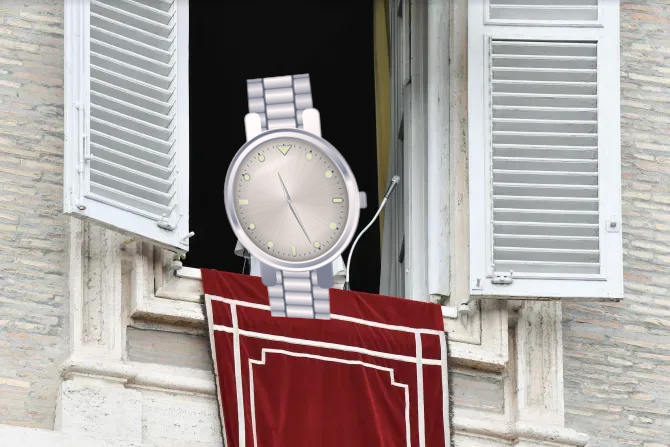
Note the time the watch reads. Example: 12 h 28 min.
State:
11 h 26 min
